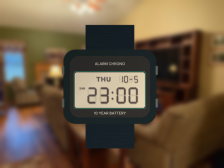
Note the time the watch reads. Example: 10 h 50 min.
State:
23 h 00 min
